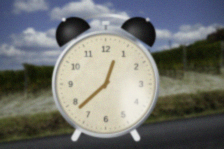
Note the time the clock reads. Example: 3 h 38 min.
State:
12 h 38 min
